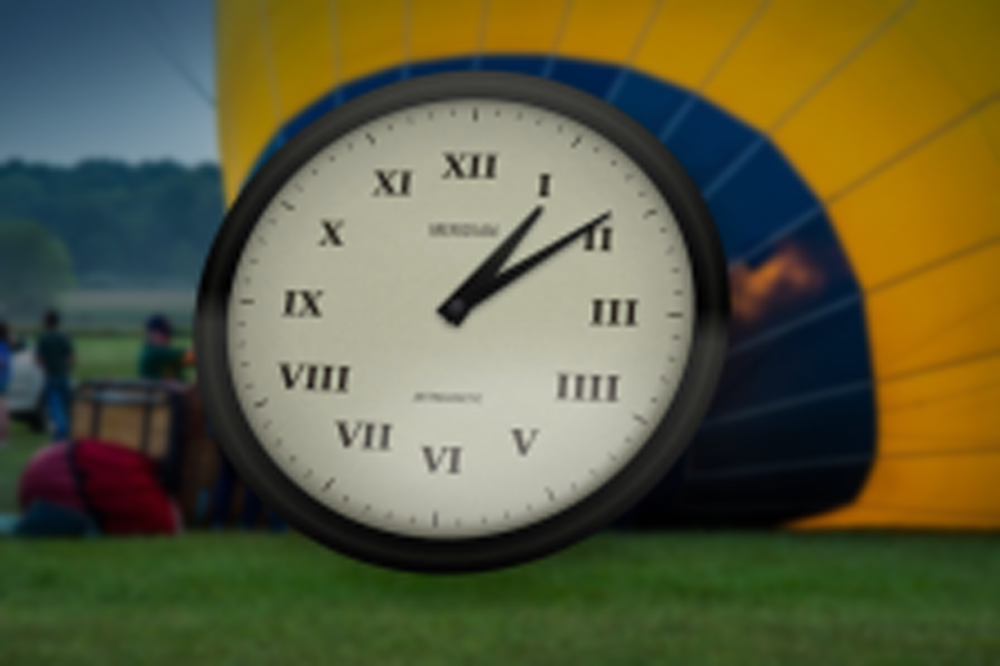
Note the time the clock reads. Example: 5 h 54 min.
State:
1 h 09 min
